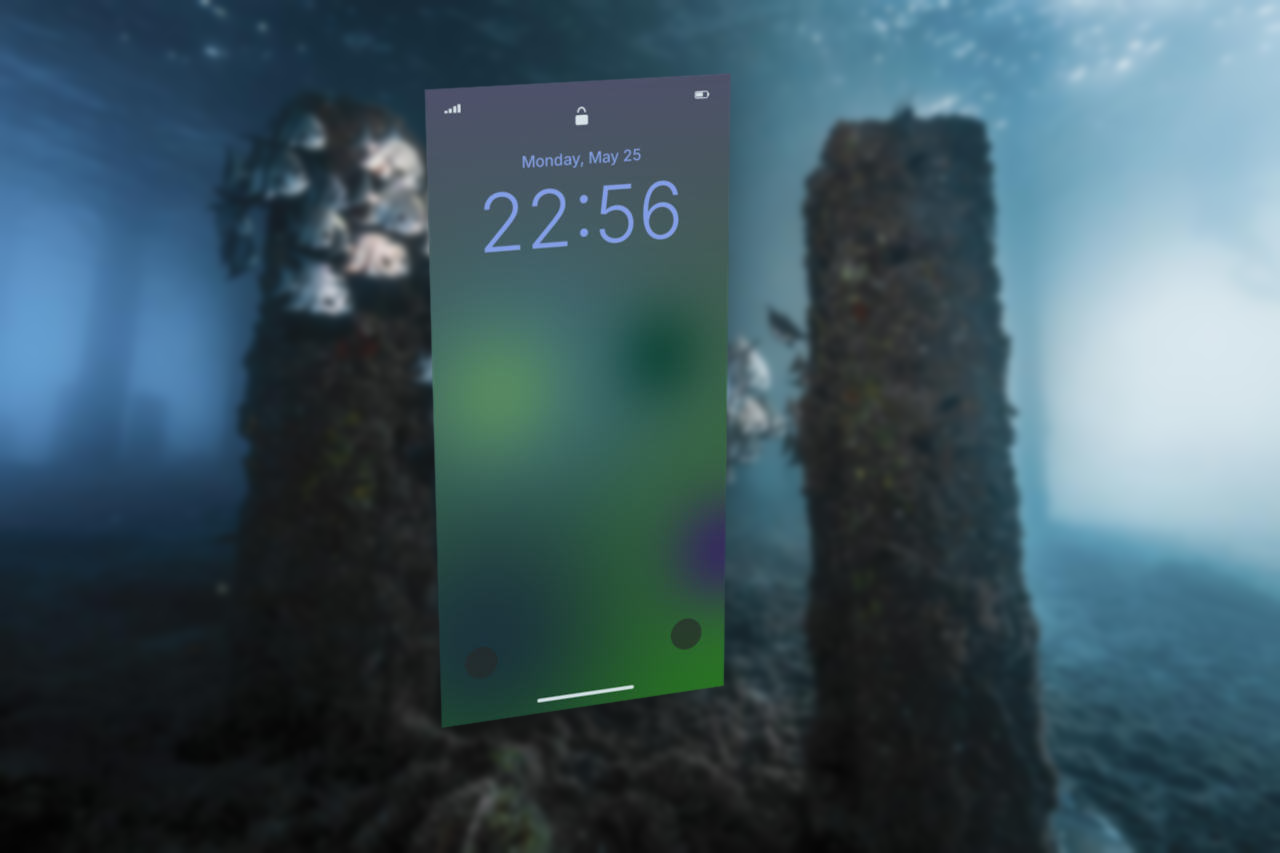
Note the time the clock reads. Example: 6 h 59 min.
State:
22 h 56 min
